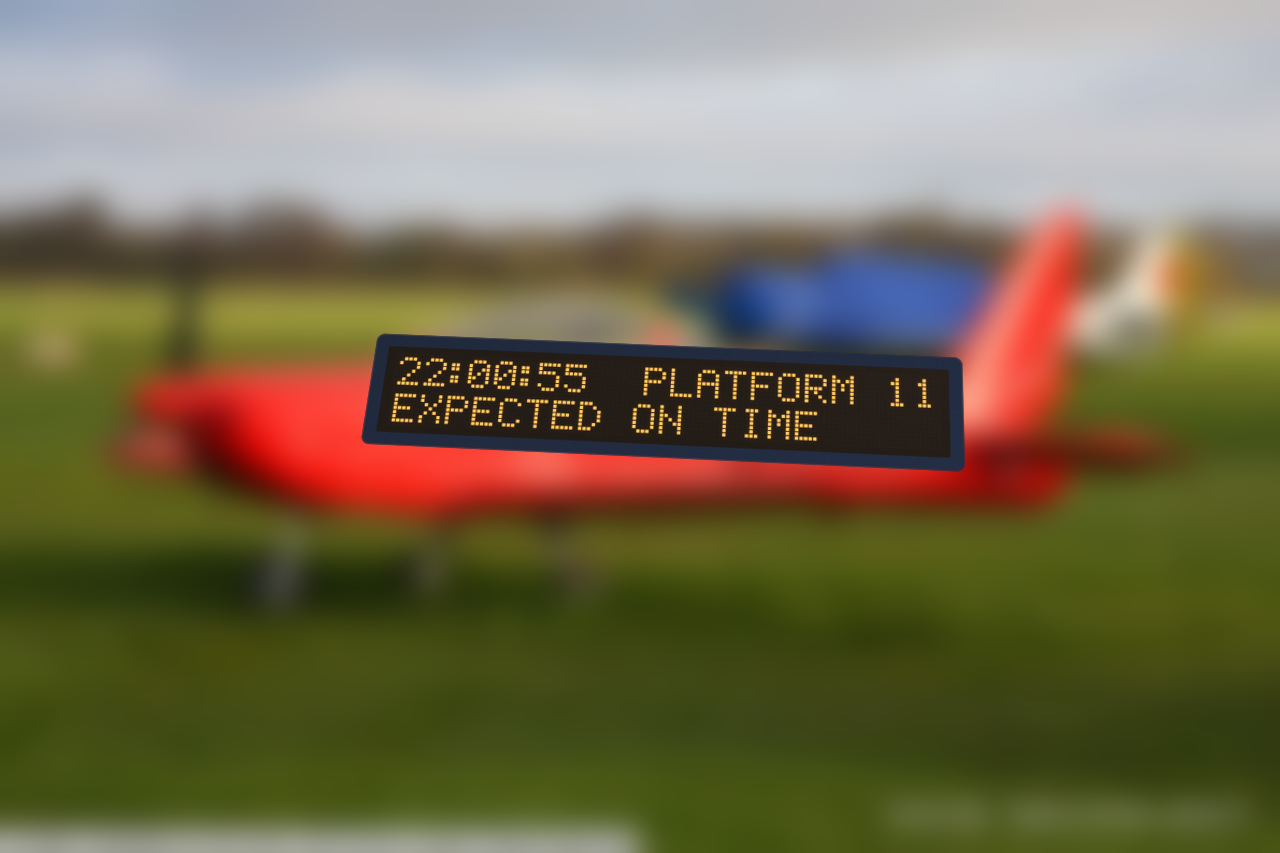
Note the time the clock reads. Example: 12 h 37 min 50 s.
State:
22 h 00 min 55 s
